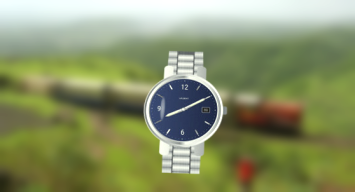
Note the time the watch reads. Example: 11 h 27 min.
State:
8 h 10 min
